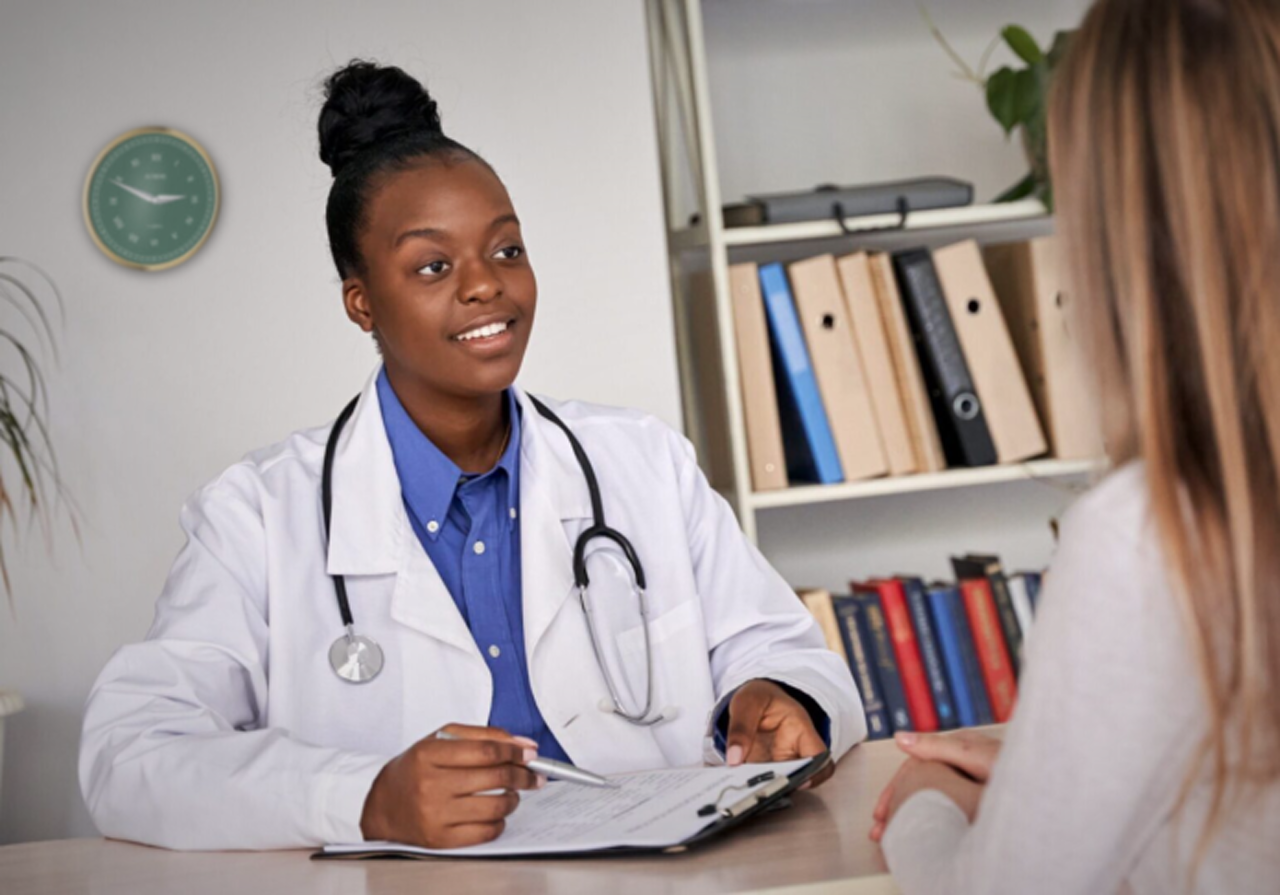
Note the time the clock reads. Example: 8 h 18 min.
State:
2 h 49 min
